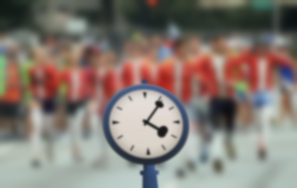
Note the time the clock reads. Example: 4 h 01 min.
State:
4 h 06 min
